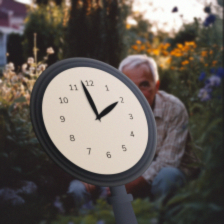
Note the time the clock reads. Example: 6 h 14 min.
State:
1 h 58 min
